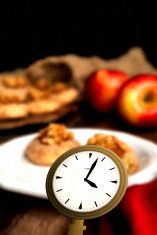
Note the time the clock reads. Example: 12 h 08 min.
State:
4 h 03 min
